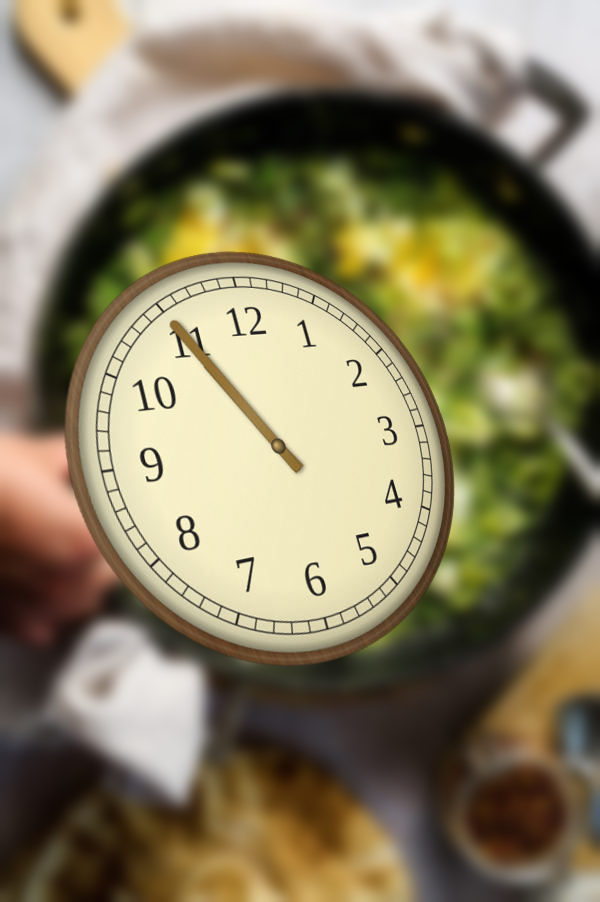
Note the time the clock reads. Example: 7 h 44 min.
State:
10 h 55 min
